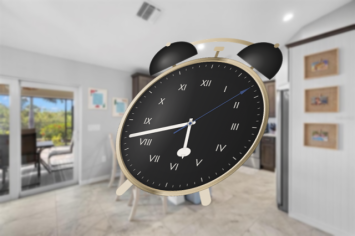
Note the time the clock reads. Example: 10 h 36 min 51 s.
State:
5 h 42 min 08 s
